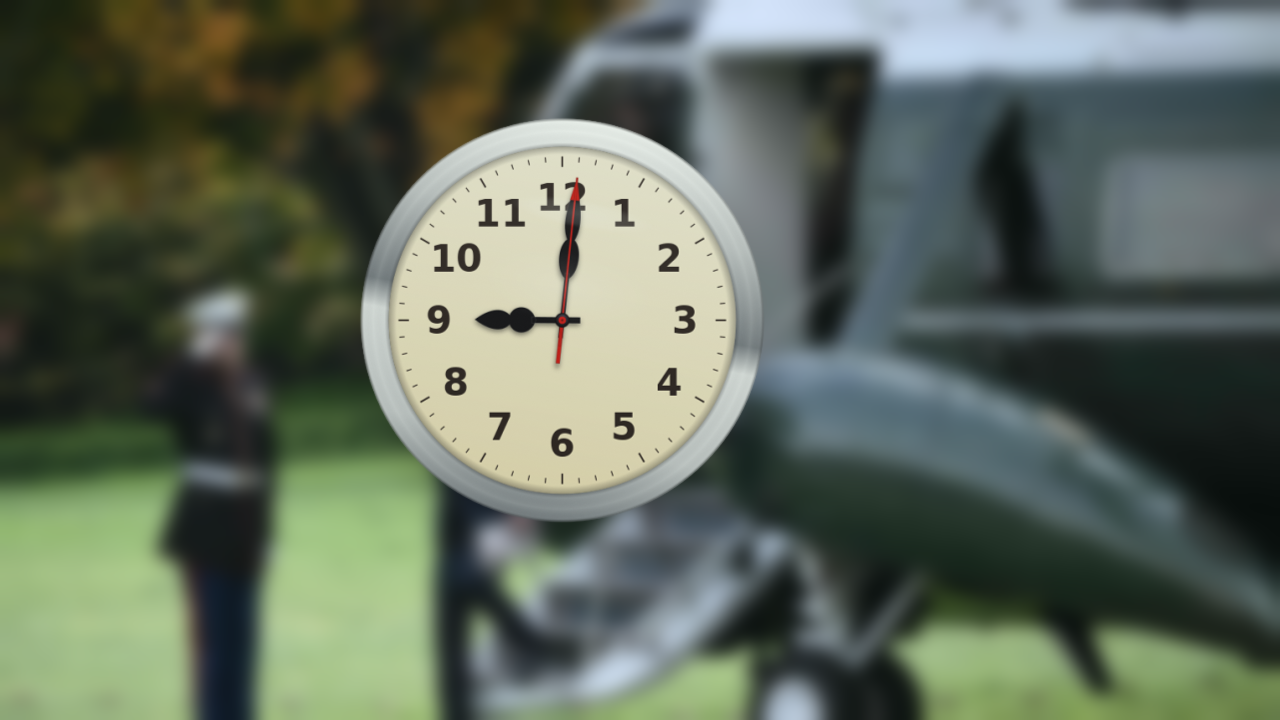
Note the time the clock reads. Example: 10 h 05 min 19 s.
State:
9 h 01 min 01 s
